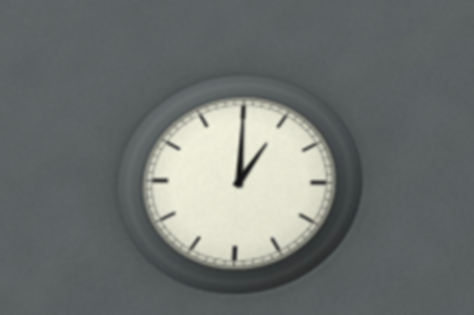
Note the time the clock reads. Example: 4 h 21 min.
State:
1 h 00 min
